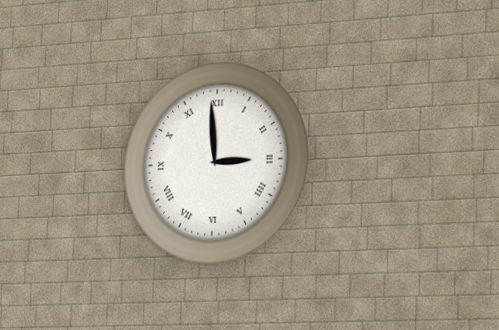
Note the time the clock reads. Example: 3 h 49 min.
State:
2 h 59 min
